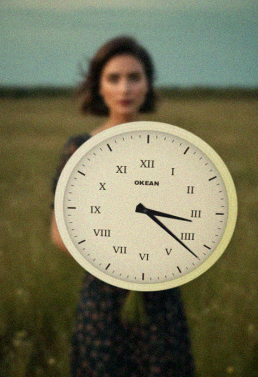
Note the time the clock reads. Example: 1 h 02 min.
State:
3 h 22 min
